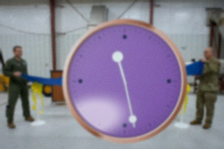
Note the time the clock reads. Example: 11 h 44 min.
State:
11 h 28 min
